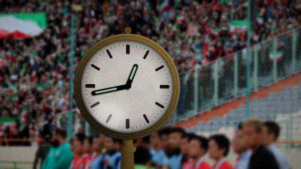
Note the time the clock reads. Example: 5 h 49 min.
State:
12 h 43 min
